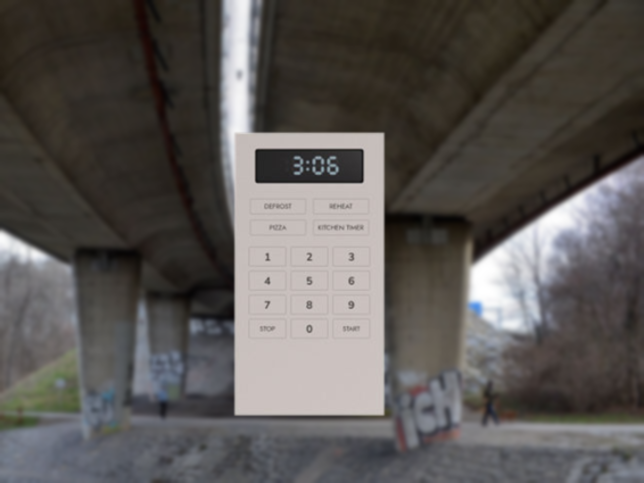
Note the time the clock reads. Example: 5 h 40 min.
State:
3 h 06 min
